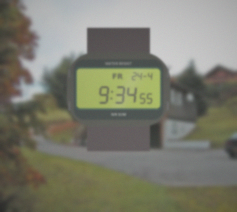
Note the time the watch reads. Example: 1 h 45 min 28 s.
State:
9 h 34 min 55 s
